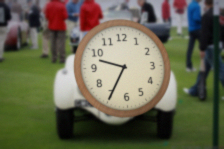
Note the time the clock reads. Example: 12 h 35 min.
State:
9 h 35 min
